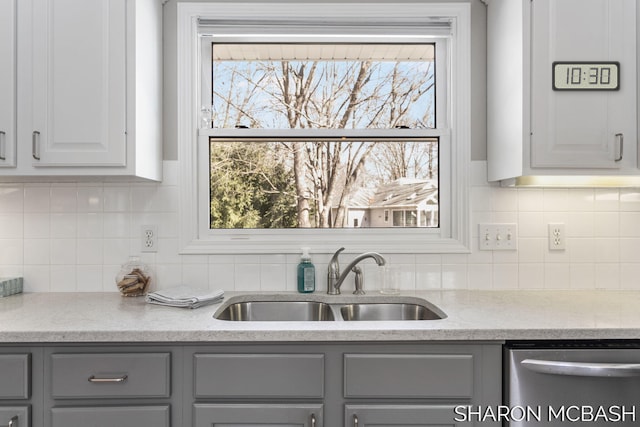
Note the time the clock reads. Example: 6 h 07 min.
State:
10 h 30 min
